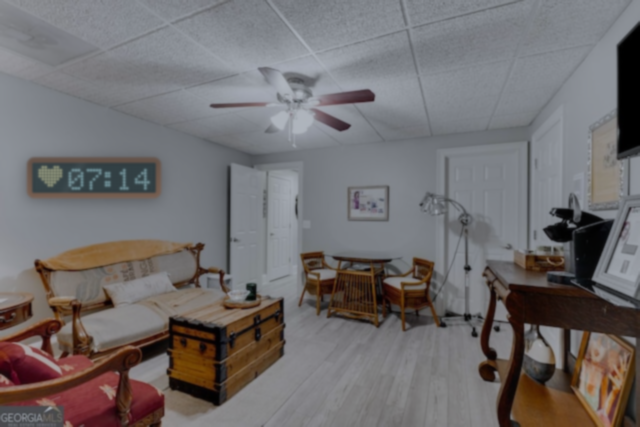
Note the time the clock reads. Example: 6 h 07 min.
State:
7 h 14 min
